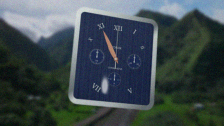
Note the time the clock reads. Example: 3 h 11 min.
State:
10 h 55 min
